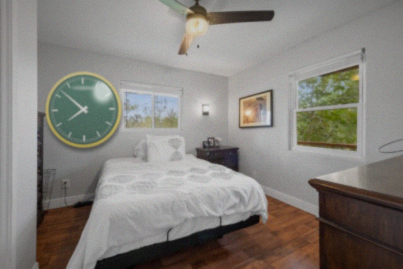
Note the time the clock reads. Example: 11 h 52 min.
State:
7 h 52 min
